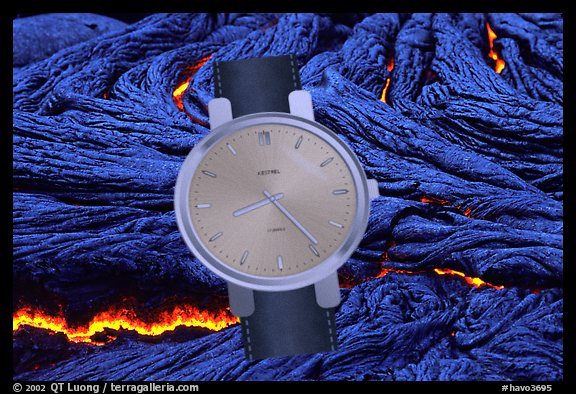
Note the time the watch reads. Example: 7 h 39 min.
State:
8 h 24 min
